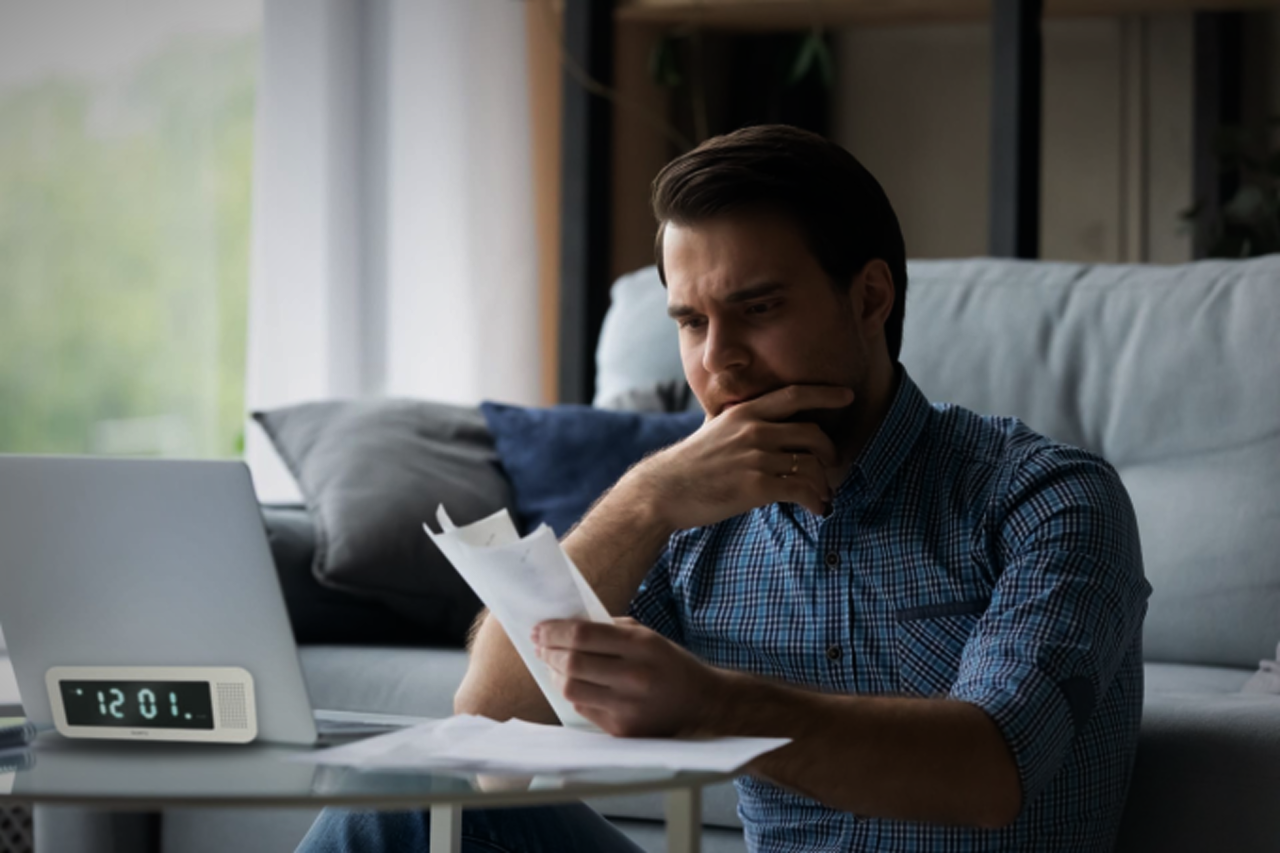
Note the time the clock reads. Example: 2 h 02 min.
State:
12 h 01 min
